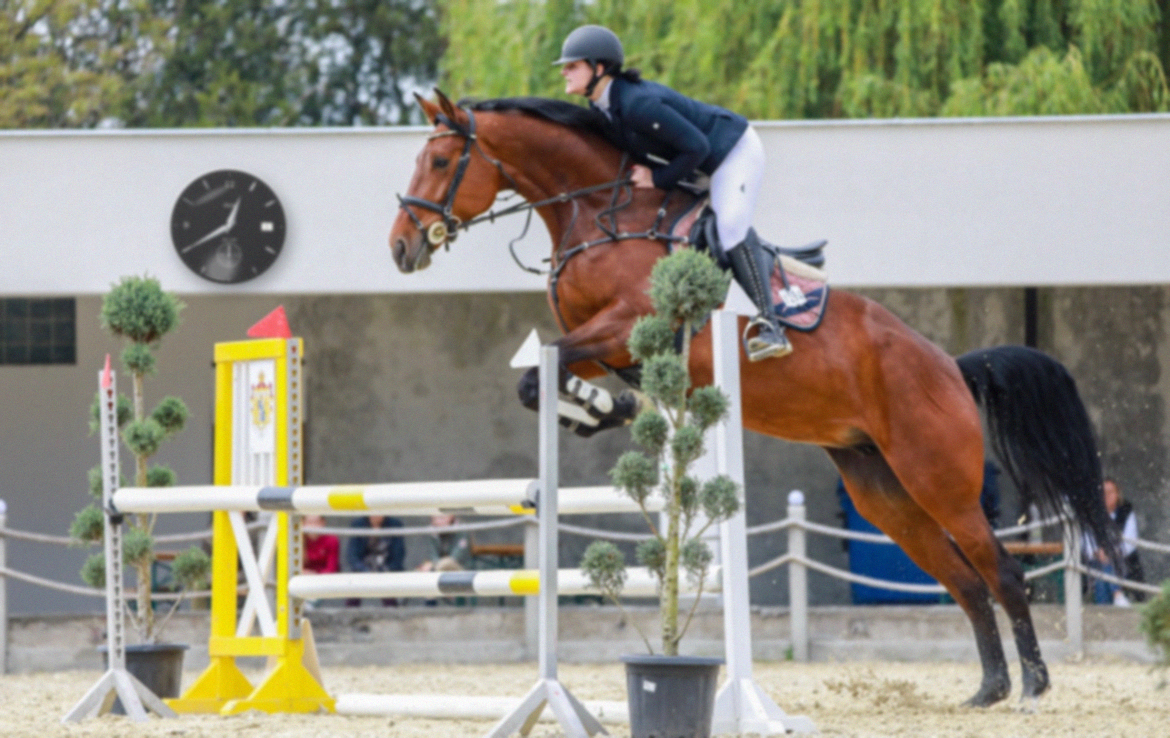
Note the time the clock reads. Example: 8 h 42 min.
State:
12 h 40 min
